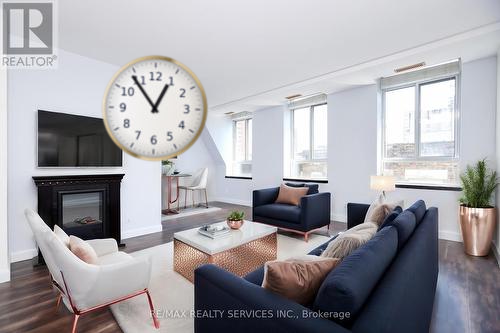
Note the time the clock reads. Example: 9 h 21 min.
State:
12 h 54 min
